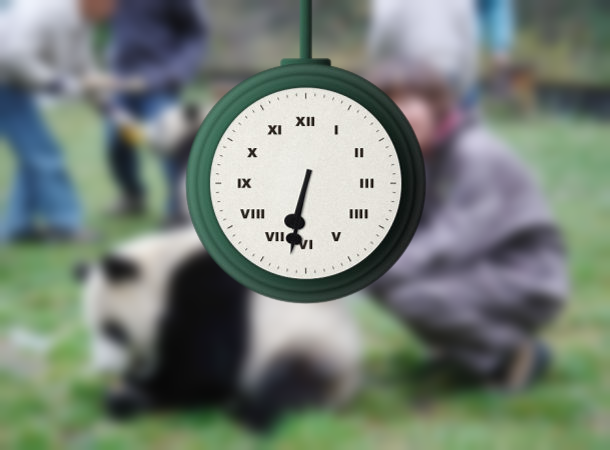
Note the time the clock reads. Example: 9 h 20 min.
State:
6 h 32 min
